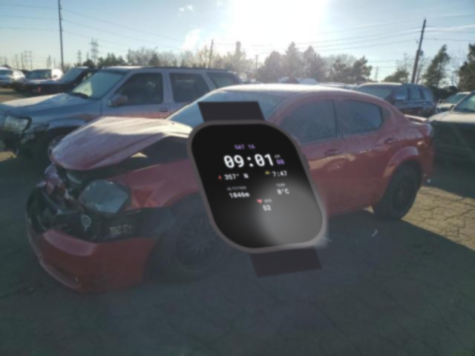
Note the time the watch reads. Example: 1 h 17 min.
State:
9 h 01 min
